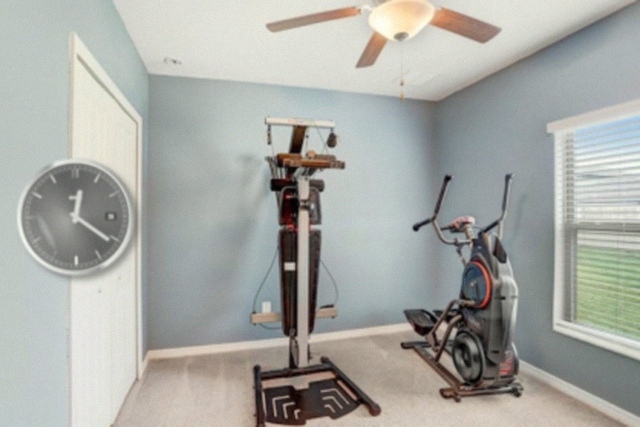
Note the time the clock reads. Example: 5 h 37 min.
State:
12 h 21 min
